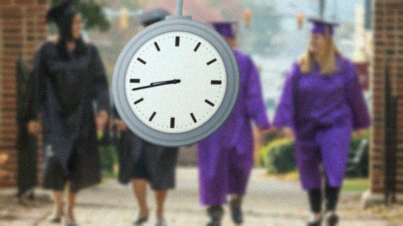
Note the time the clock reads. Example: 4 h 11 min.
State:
8 h 43 min
